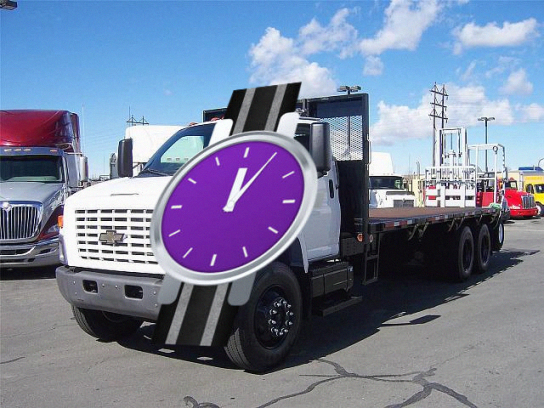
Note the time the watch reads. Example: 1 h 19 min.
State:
12 h 05 min
